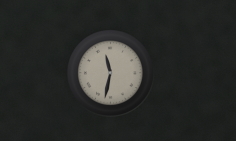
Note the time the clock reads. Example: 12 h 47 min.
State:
11 h 32 min
